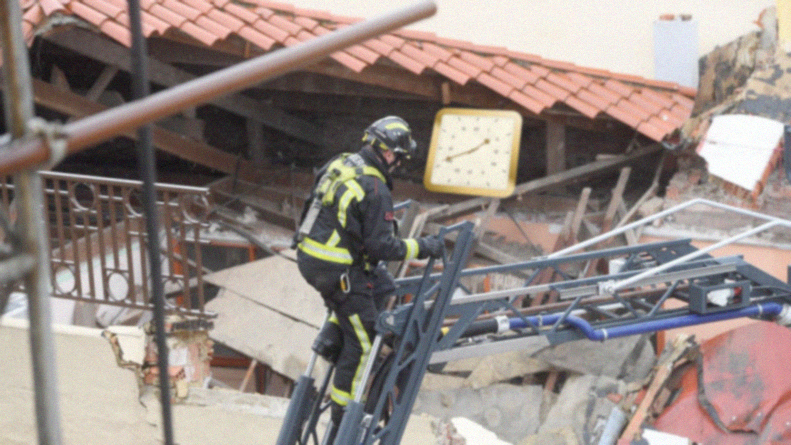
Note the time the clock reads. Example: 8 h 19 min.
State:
1 h 41 min
